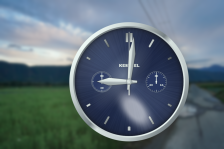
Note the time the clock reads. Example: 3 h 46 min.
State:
9 h 01 min
